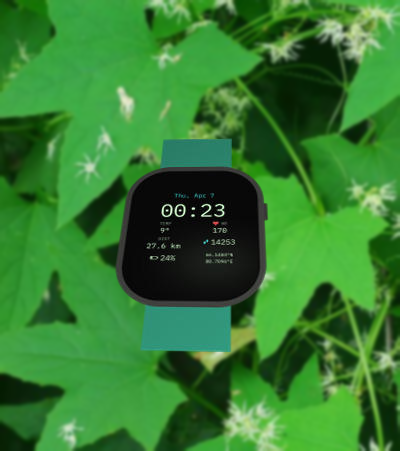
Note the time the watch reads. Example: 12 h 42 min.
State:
0 h 23 min
